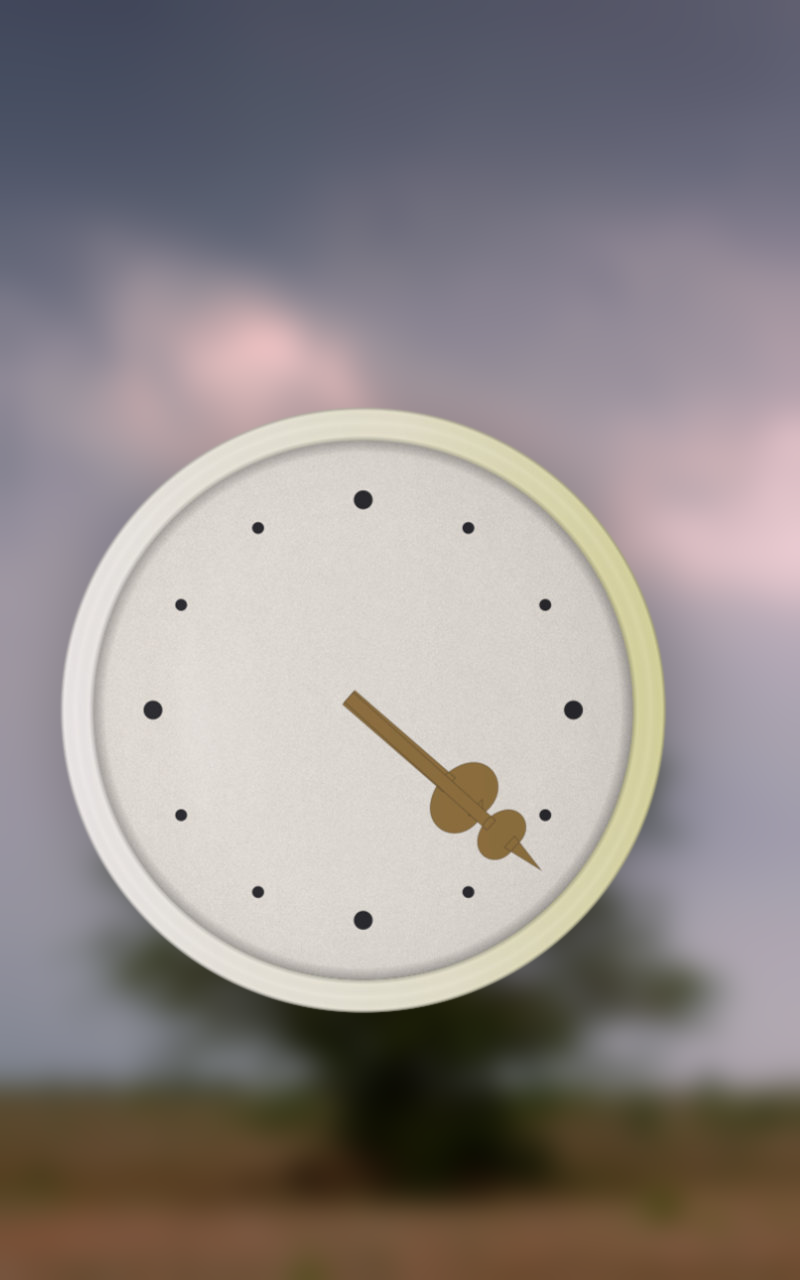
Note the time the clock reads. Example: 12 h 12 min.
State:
4 h 22 min
